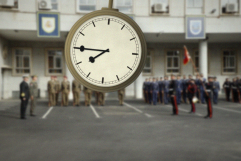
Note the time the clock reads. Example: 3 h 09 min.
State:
7 h 45 min
